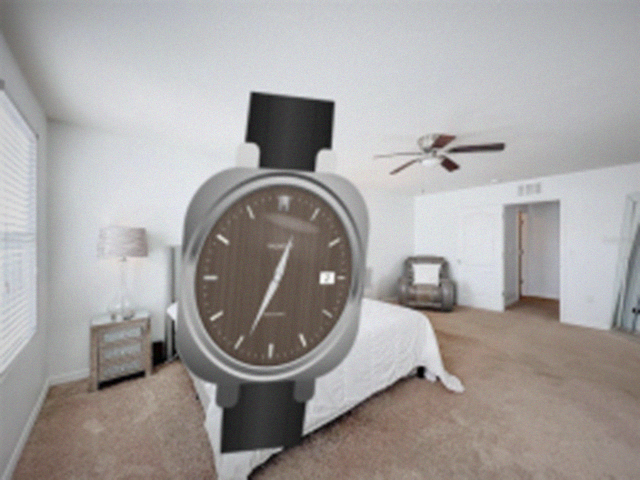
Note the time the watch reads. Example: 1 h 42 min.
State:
12 h 34 min
